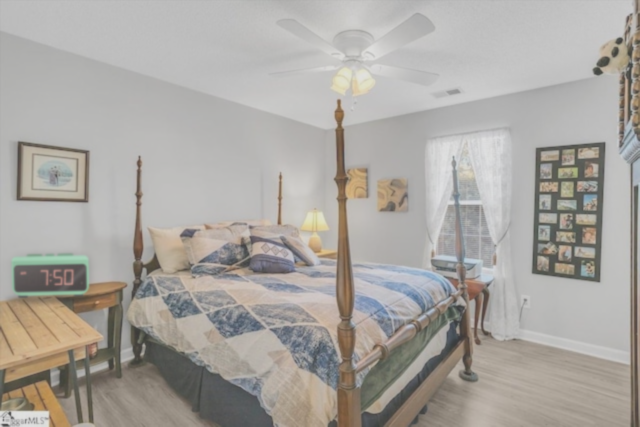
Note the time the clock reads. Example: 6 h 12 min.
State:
7 h 50 min
